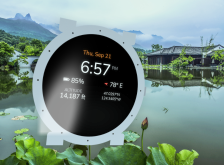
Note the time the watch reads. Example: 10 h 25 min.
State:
6 h 57 min
